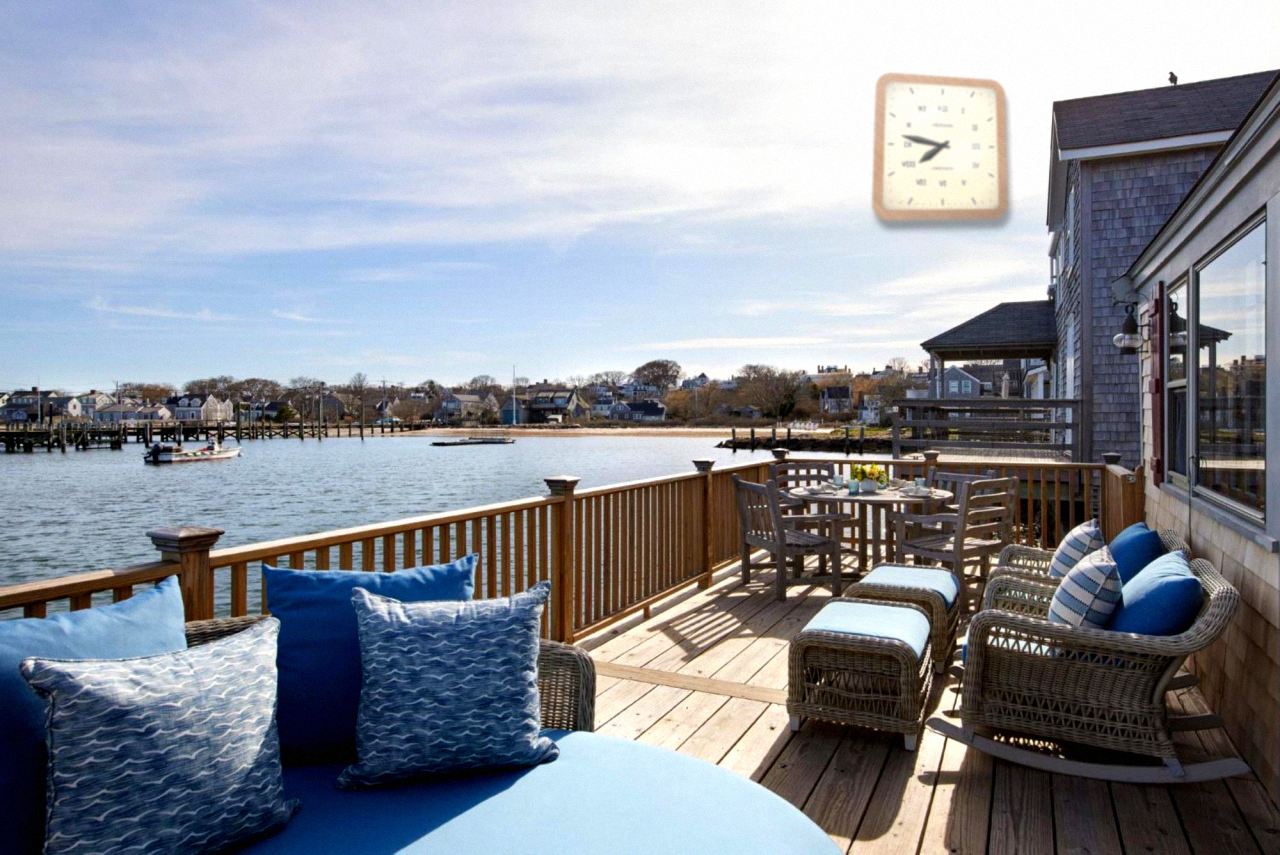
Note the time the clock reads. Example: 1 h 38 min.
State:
7 h 47 min
